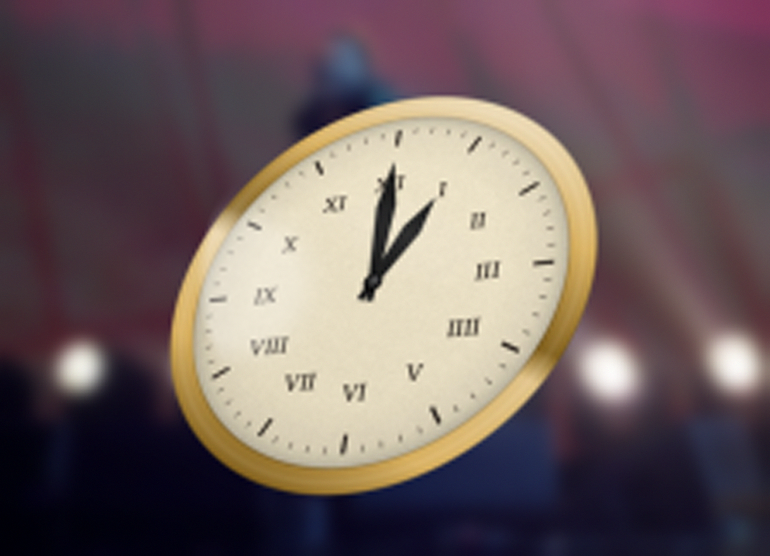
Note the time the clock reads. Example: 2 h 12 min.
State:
1 h 00 min
